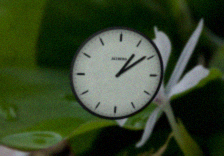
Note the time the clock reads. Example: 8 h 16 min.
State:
1 h 09 min
